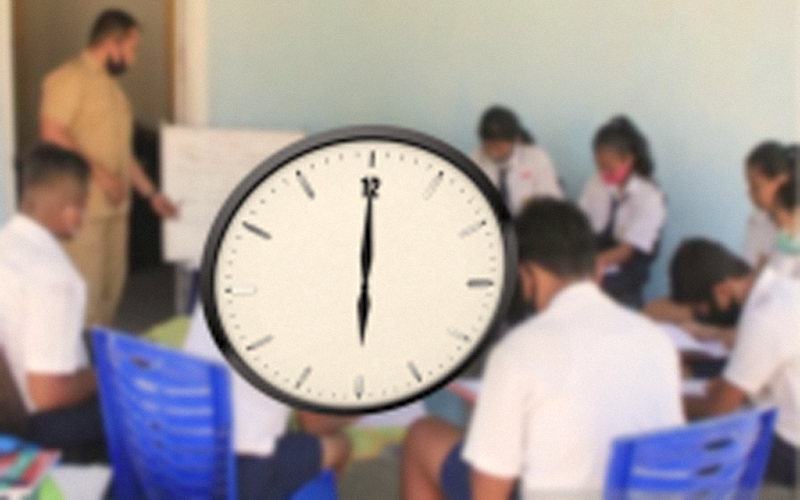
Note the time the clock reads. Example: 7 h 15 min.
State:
6 h 00 min
